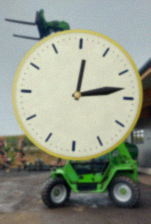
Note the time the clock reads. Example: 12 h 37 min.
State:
12 h 13 min
